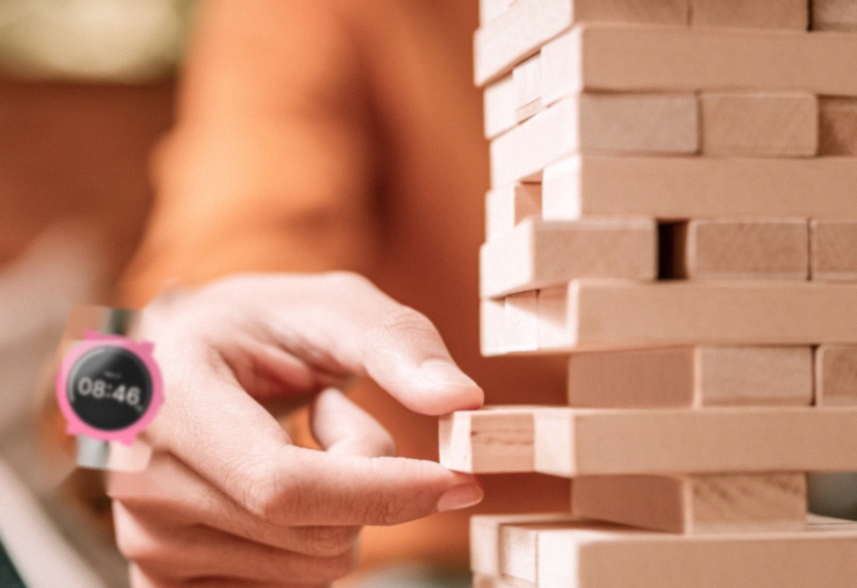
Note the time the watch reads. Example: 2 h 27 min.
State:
8 h 46 min
